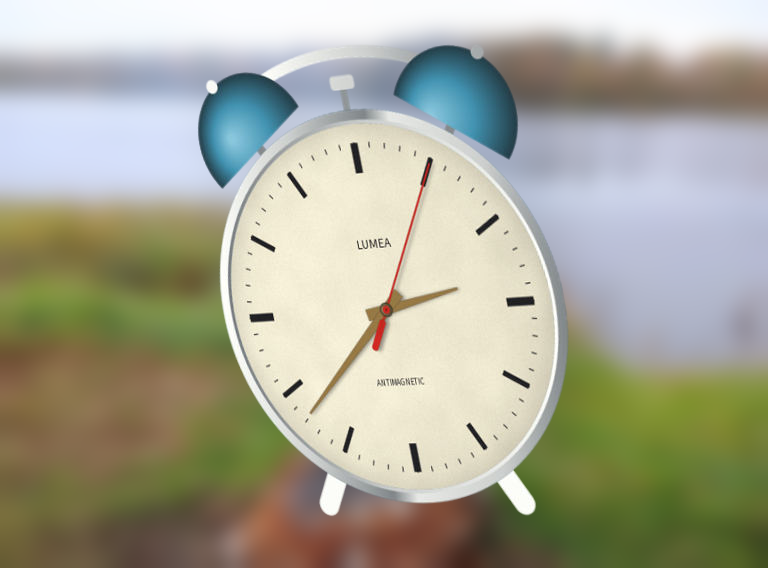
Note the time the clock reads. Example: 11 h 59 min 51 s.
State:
2 h 38 min 05 s
